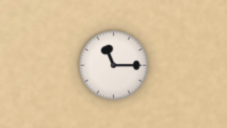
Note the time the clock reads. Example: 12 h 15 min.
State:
11 h 15 min
